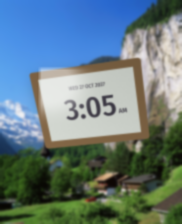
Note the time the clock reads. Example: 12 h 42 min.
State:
3 h 05 min
